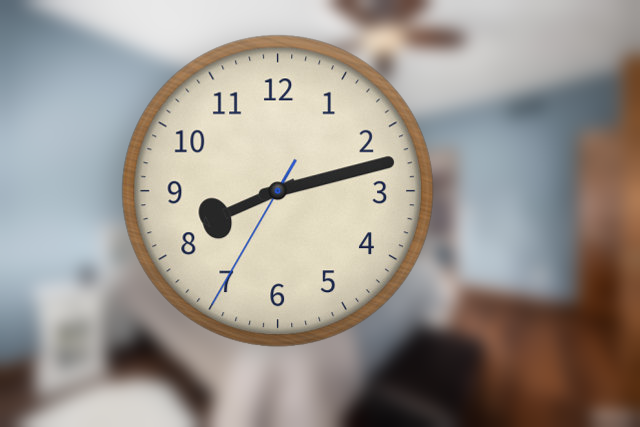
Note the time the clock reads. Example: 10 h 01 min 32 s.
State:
8 h 12 min 35 s
